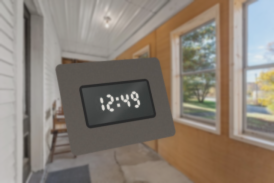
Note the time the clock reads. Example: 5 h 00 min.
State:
12 h 49 min
